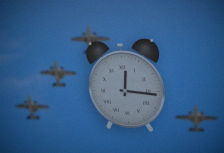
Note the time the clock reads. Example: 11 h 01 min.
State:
12 h 16 min
